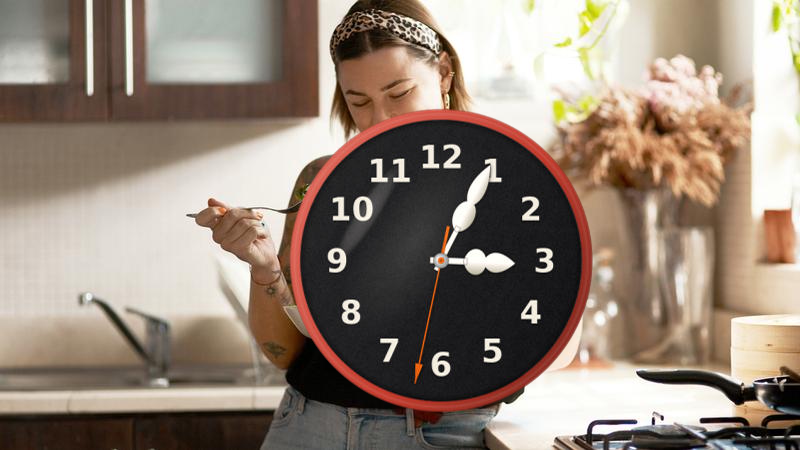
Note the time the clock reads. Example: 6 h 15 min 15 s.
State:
3 h 04 min 32 s
